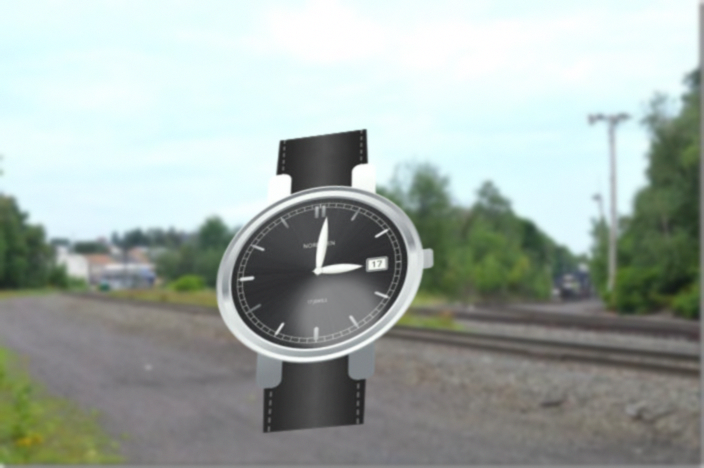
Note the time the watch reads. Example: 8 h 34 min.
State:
3 h 01 min
